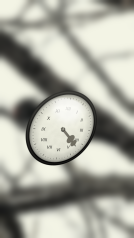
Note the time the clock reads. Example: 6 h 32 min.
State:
4 h 22 min
